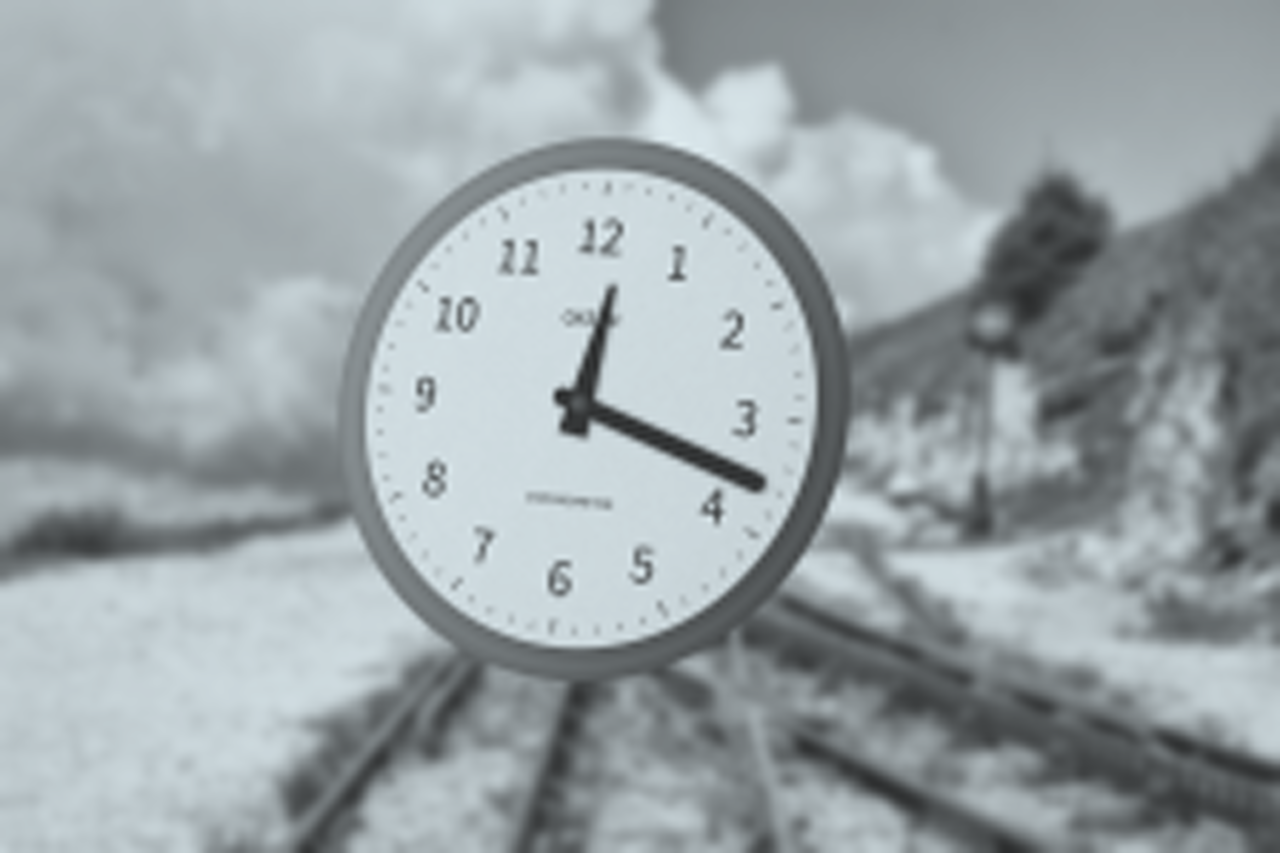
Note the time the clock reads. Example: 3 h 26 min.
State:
12 h 18 min
